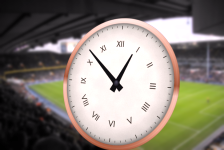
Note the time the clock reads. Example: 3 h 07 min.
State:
12 h 52 min
